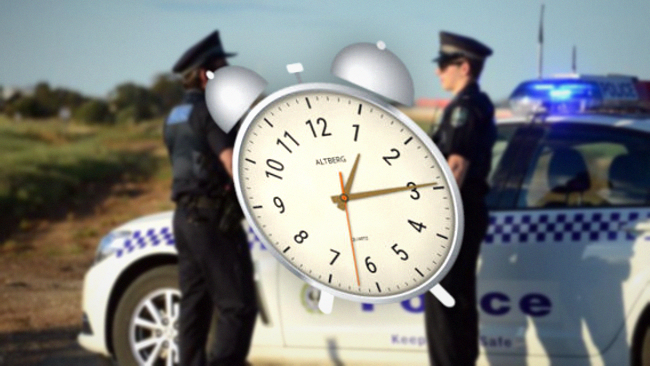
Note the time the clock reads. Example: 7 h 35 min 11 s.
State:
1 h 14 min 32 s
